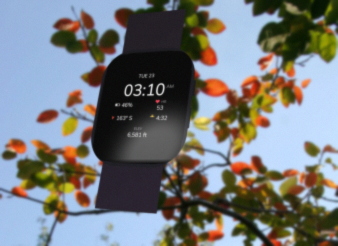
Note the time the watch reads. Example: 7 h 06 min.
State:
3 h 10 min
